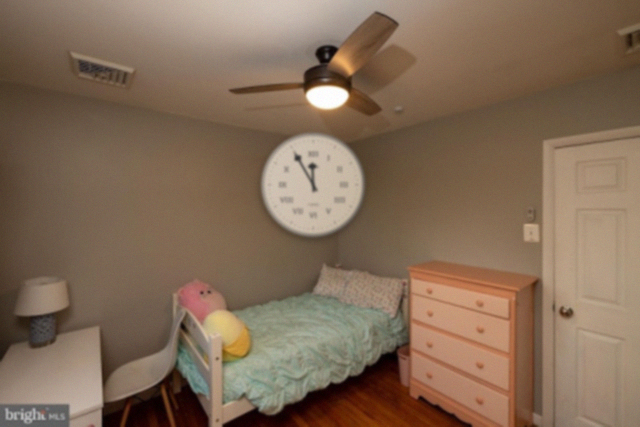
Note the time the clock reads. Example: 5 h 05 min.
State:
11 h 55 min
